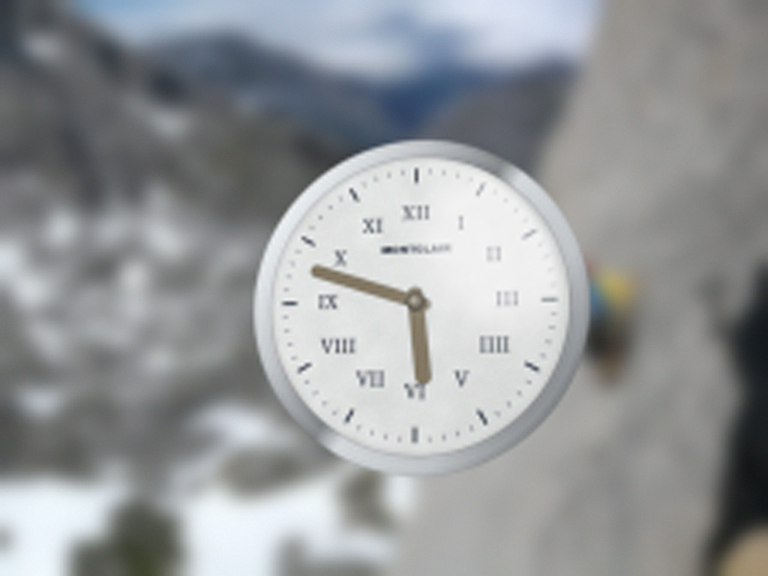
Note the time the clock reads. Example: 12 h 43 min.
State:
5 h 48 min
